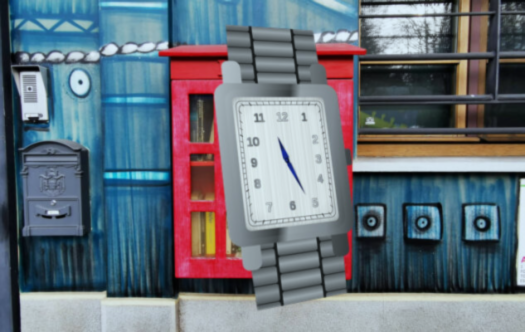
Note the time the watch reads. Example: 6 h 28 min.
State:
11 h 26 min
